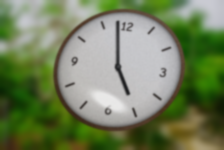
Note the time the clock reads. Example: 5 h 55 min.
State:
4 h 58 min
